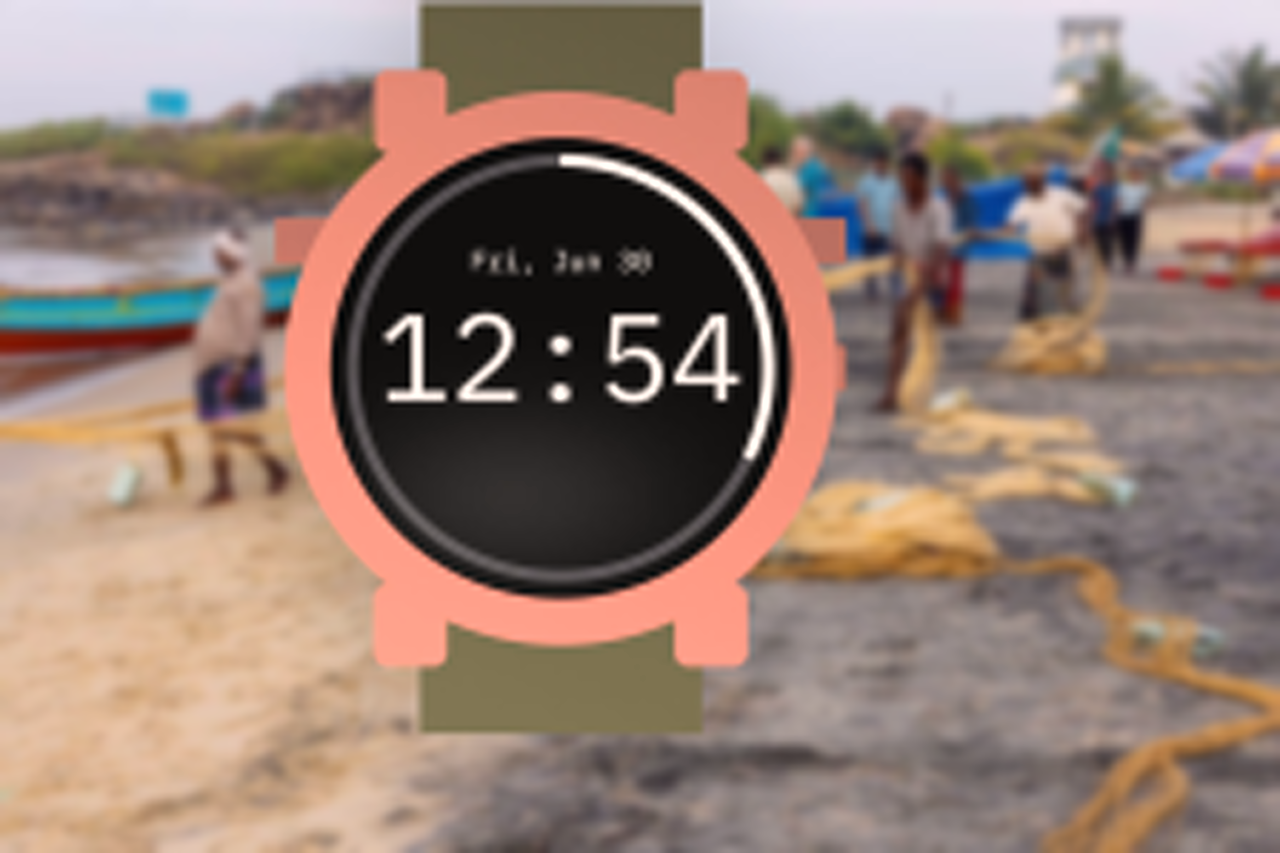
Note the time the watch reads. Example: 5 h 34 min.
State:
12 h 54 min
